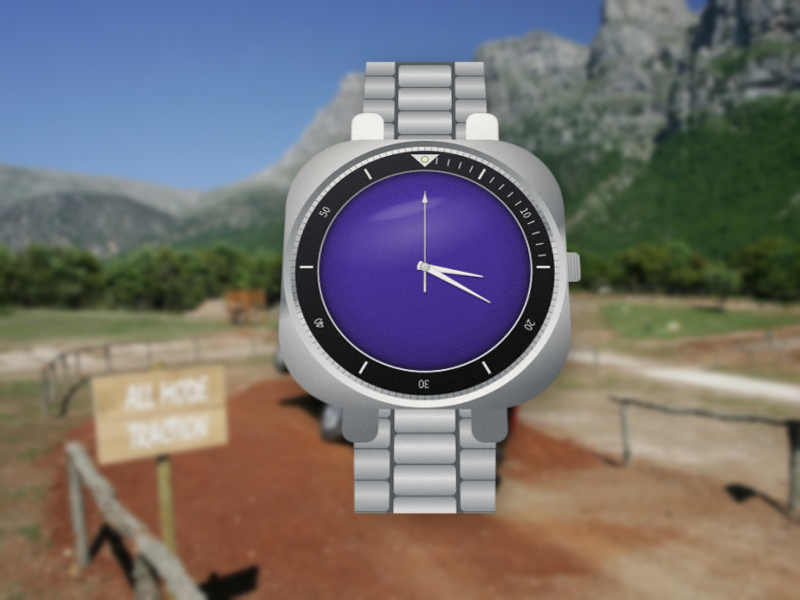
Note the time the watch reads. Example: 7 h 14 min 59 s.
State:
3 h 20 min 00 s
